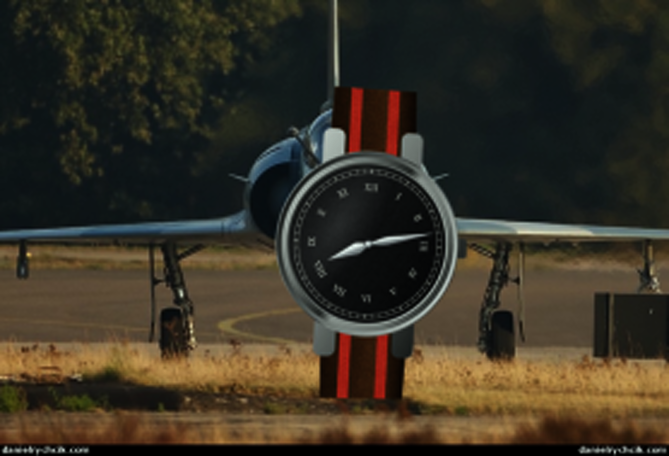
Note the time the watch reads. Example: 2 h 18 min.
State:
8 h 13 min
